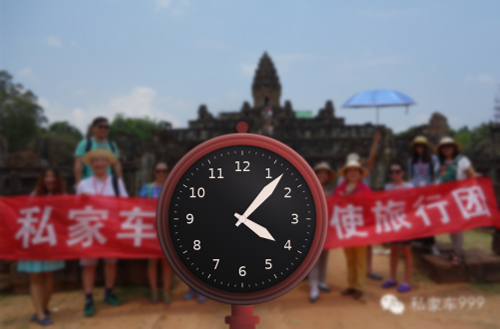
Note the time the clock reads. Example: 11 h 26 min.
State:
4 h 07 min
